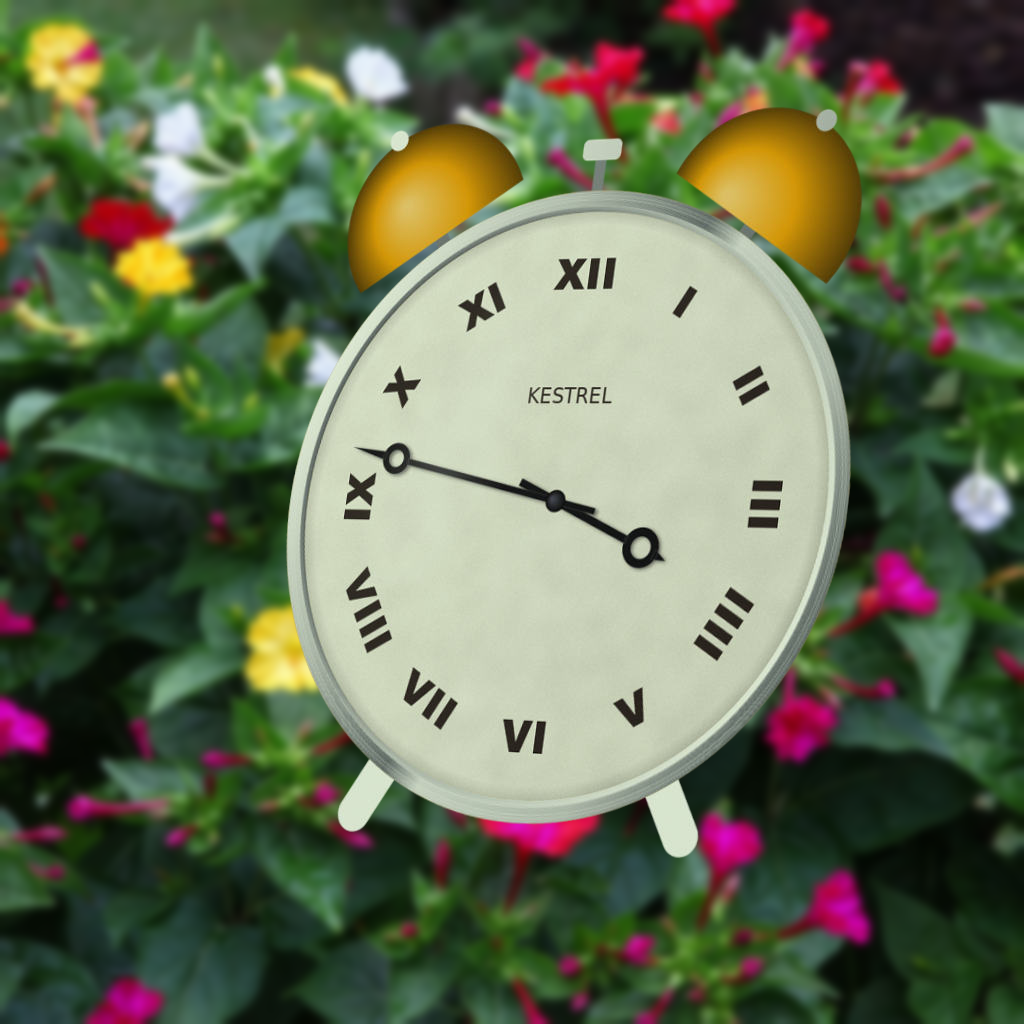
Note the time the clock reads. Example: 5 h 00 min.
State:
3 h 47 min
